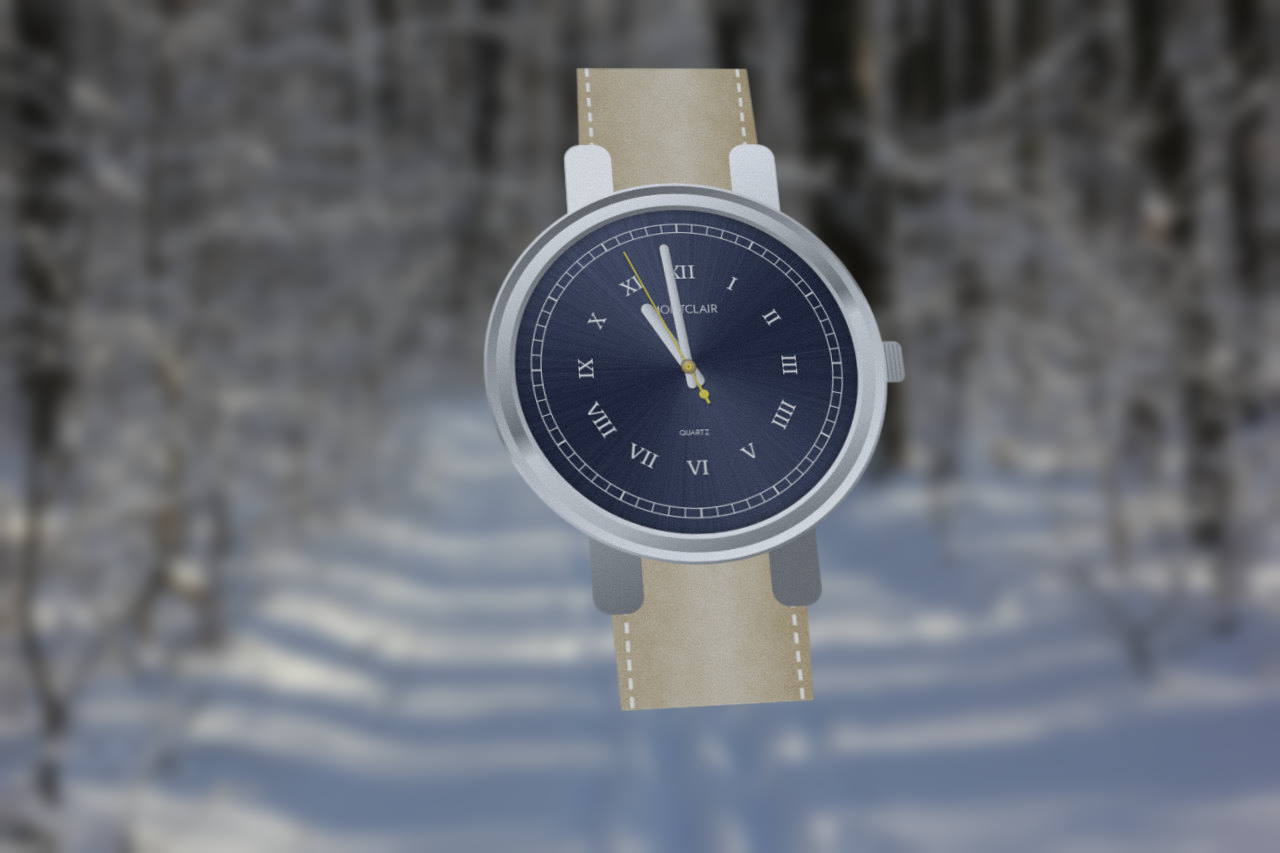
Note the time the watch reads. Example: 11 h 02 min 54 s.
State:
10 h 58 min 56 s
